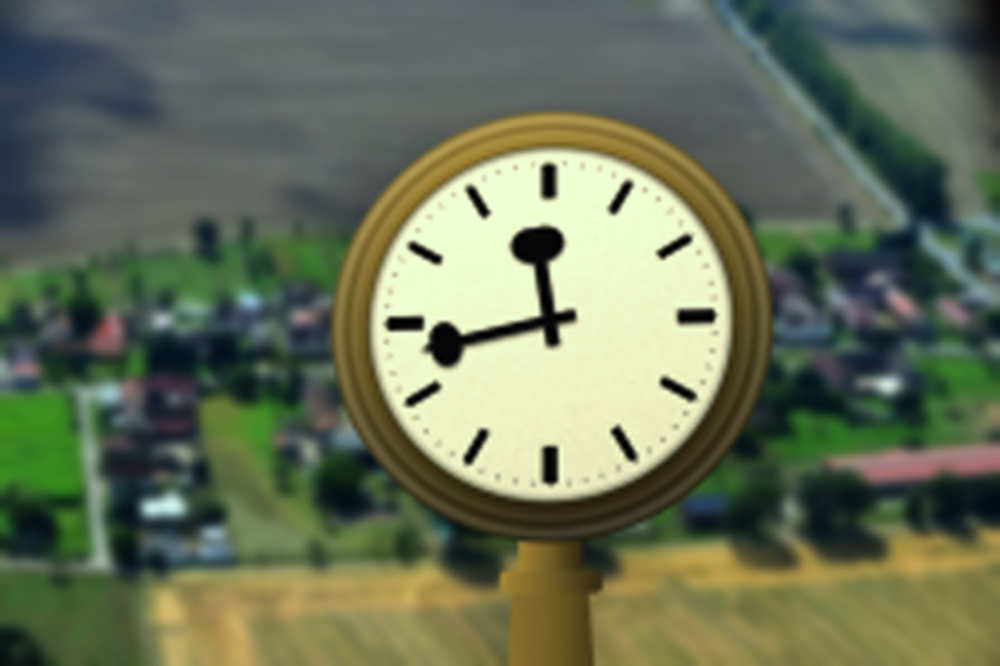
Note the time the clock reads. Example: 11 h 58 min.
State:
11 h 43 min
